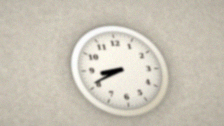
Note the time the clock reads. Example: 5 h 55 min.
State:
8 h 41 min
